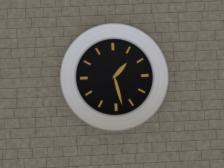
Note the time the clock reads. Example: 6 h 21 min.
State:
1 h 28 min
